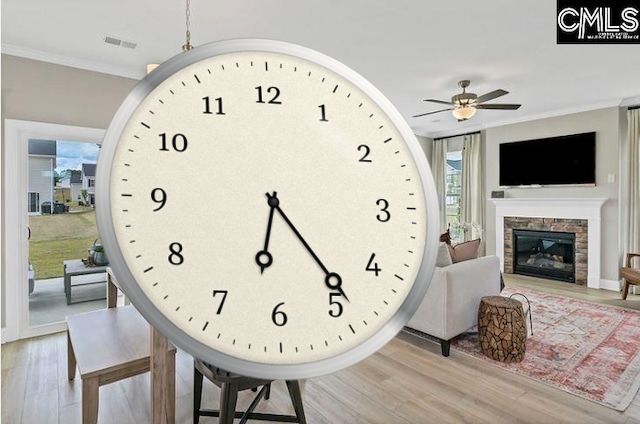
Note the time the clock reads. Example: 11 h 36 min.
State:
6 h 24 min
